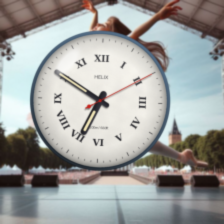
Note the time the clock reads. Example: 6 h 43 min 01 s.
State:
6 h 50 min 10 s
